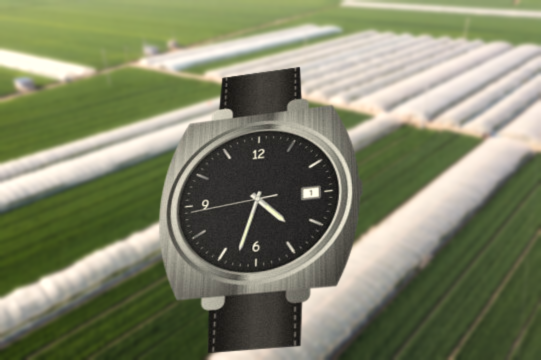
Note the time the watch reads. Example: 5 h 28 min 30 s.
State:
4 h 32 min 44 s
